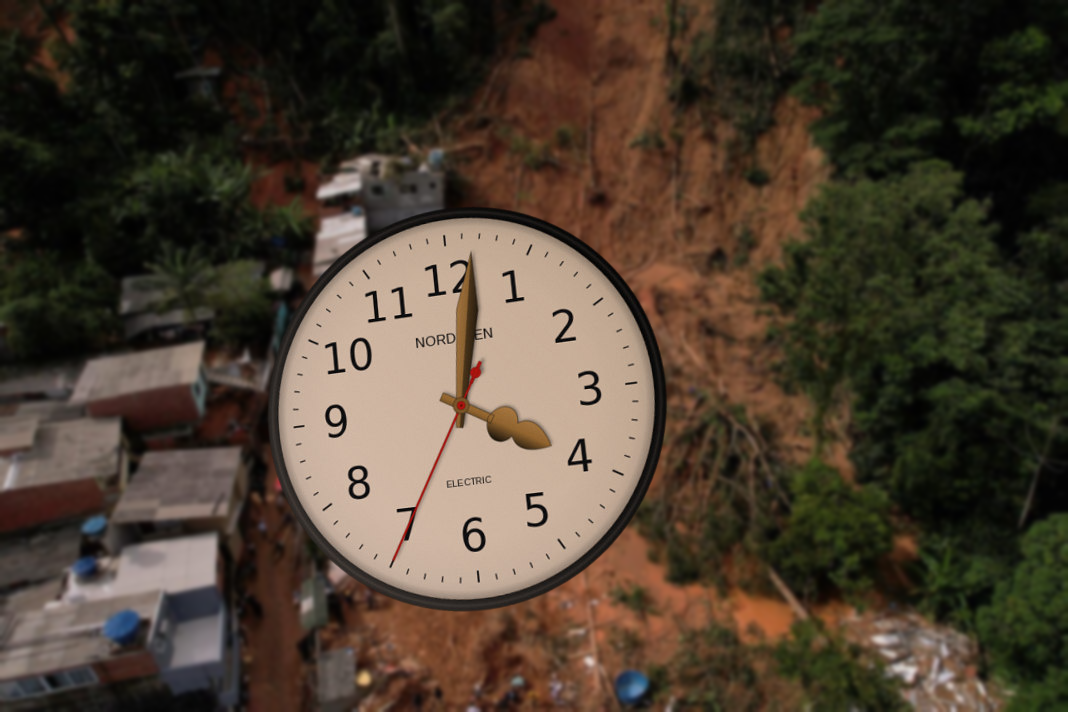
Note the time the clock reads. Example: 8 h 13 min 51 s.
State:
4 h 01 min 35 s
